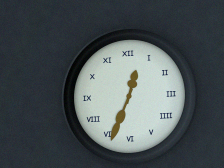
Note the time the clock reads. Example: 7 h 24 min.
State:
12 h 34 min
